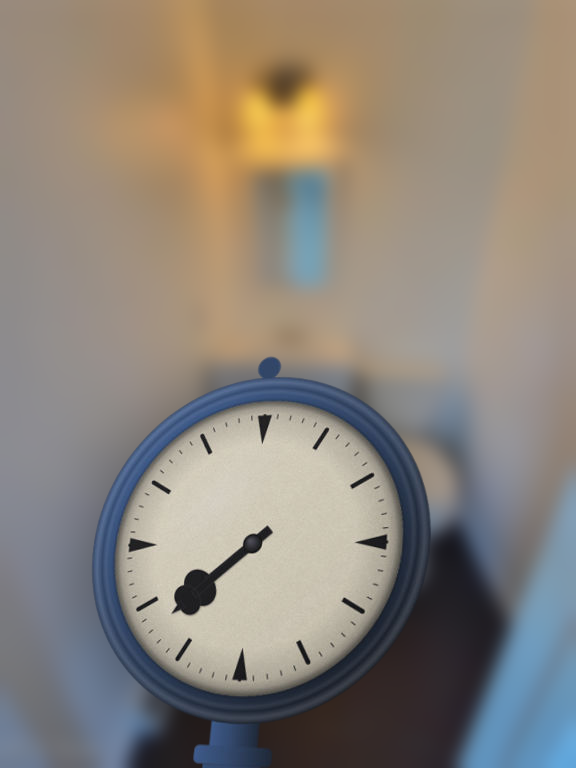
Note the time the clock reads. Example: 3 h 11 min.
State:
7 h 38 min
